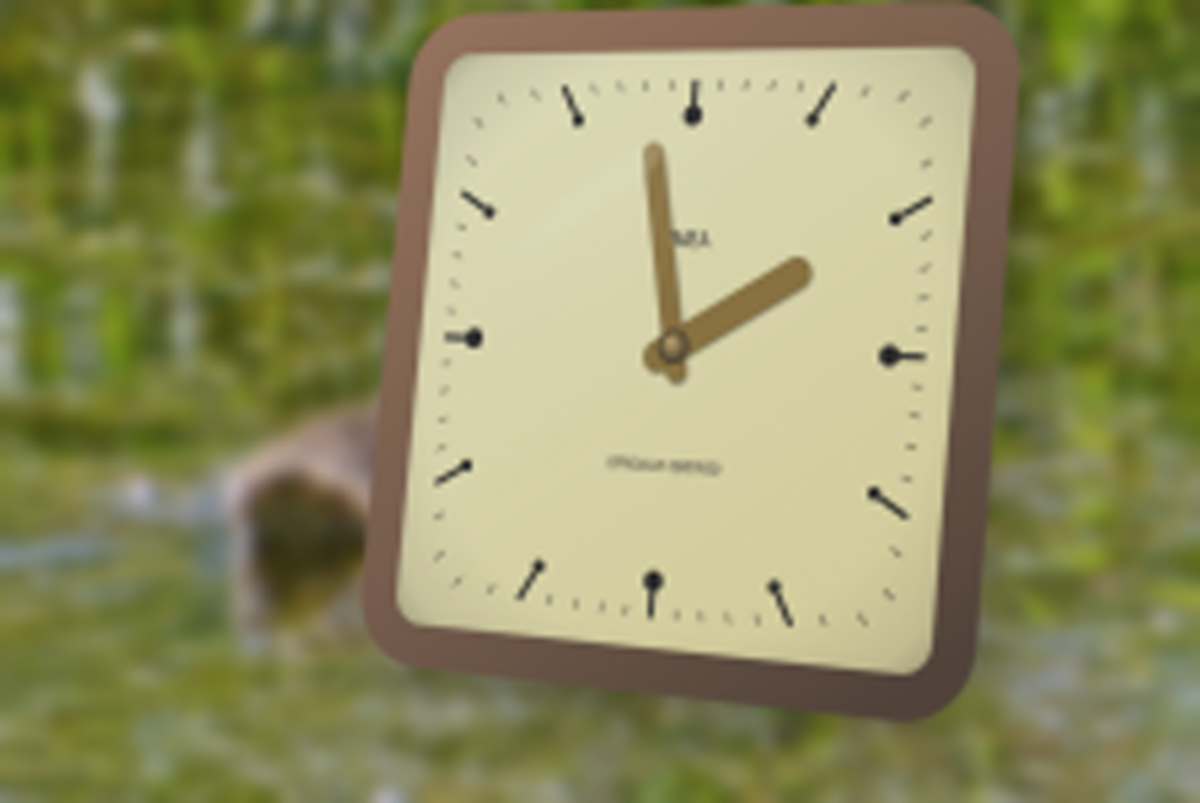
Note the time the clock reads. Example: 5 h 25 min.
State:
1 h 58 min
